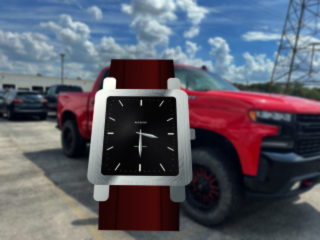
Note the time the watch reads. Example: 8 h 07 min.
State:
3 h 30 min
